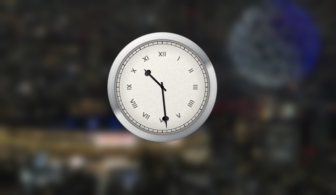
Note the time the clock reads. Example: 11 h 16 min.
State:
10 h 29 min
